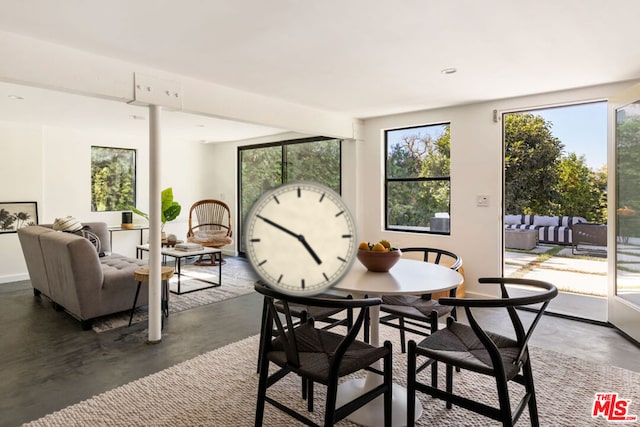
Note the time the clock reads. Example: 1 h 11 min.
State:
4 h 50 min
